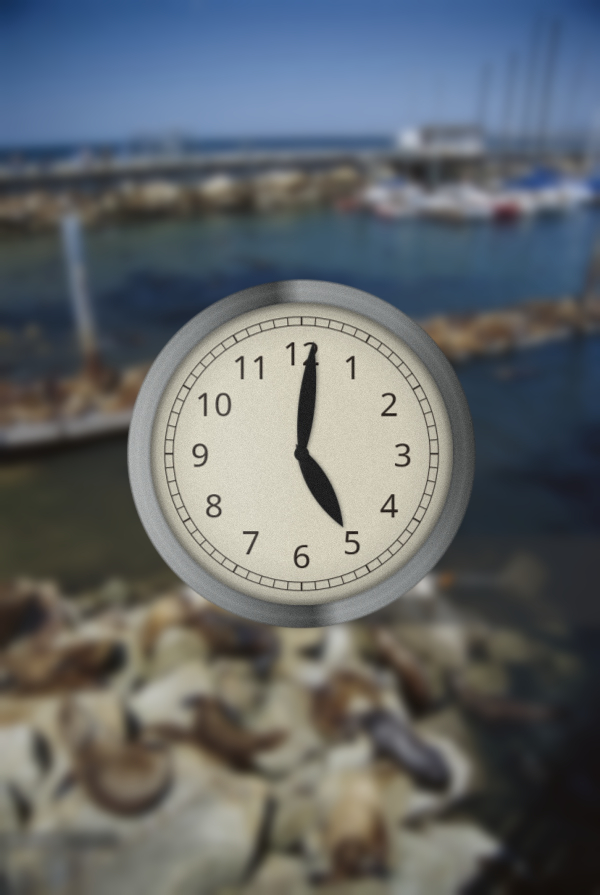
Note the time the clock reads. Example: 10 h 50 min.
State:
5 h 01 min
